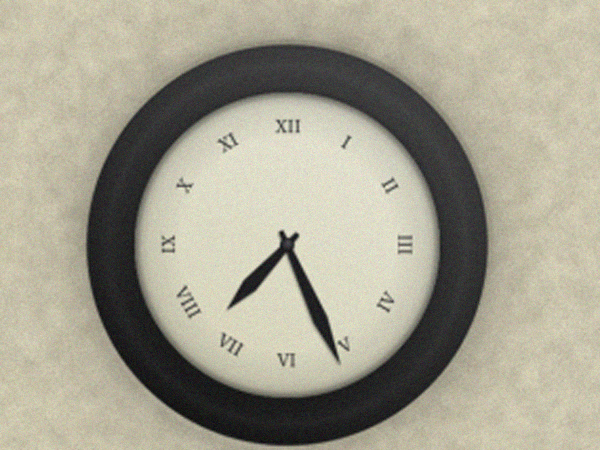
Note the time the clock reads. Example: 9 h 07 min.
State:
7 h 26 min
